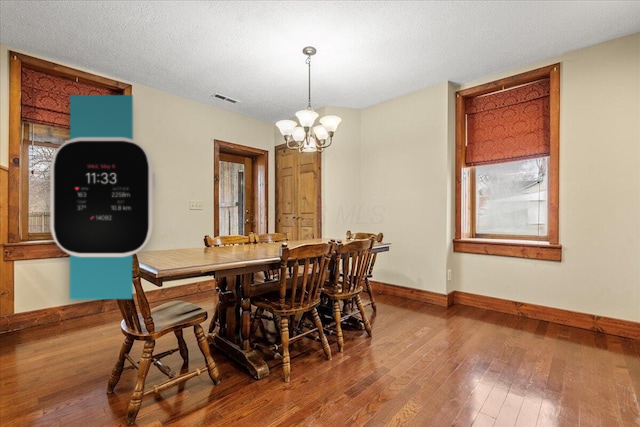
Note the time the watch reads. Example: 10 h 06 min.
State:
11 h 33 min
